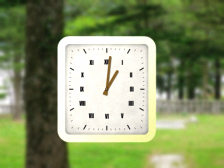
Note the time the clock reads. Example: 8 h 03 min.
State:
1 h 01 min
